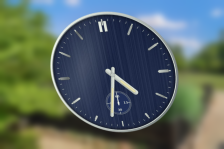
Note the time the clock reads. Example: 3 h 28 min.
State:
4 h 32 min
